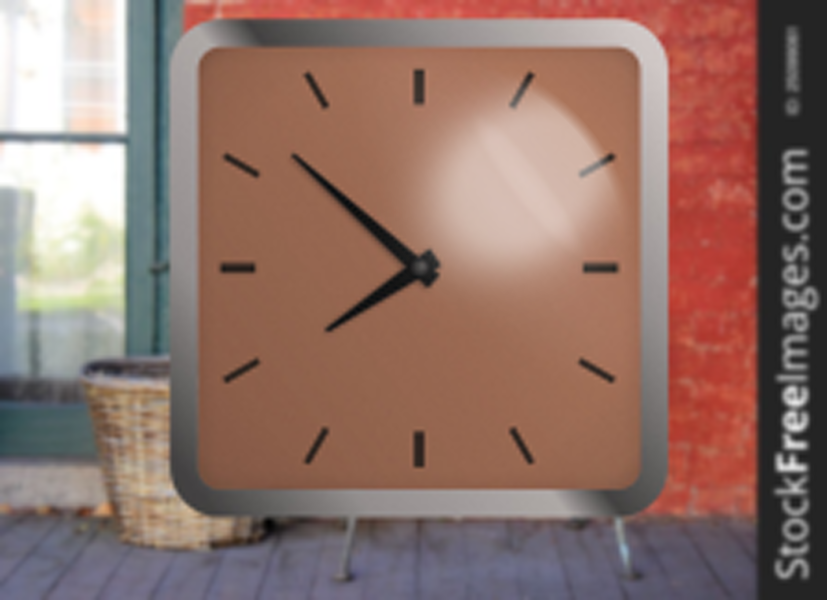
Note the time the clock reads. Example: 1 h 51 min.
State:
7 h 52 min
